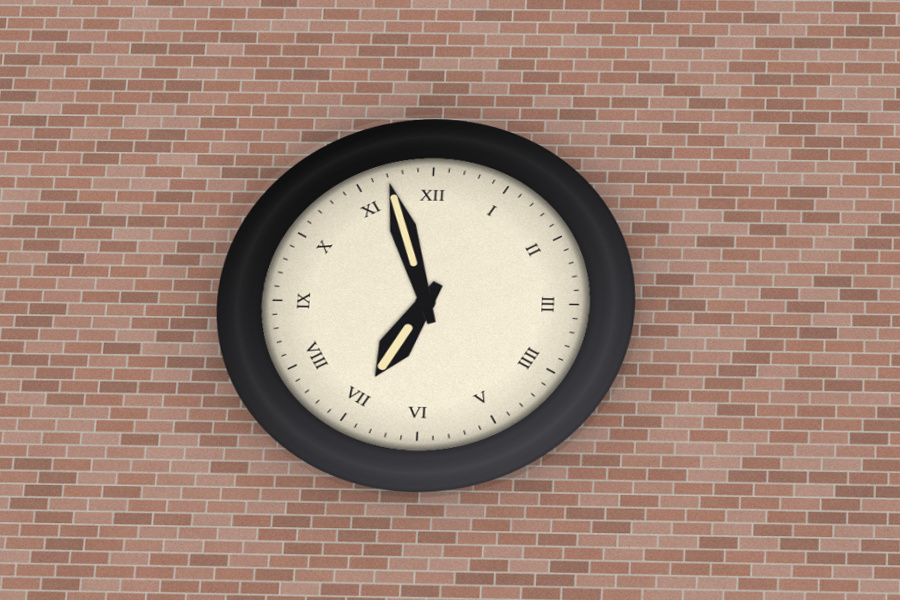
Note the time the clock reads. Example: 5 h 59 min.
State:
6 h 57 min
